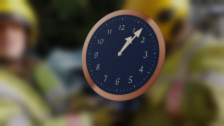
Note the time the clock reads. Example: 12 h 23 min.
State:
1 h 07 min
